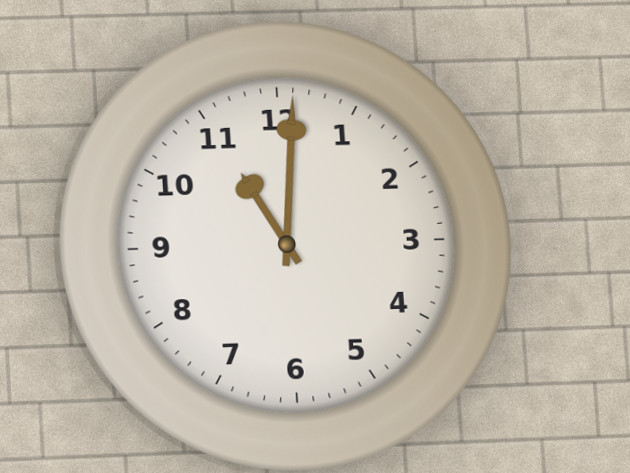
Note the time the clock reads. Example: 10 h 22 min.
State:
11 h 01 min
